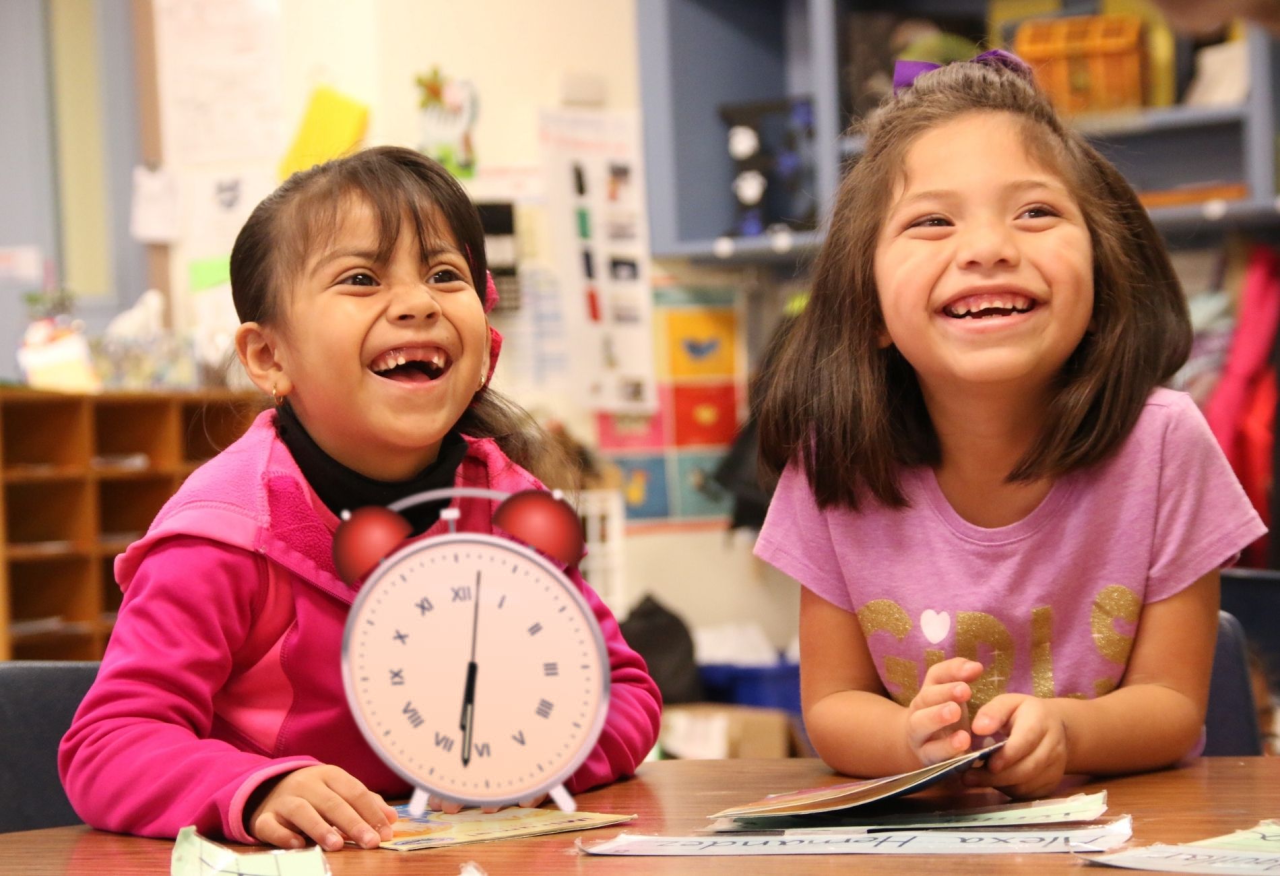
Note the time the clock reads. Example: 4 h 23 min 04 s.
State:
6 h 32 min 02 s
